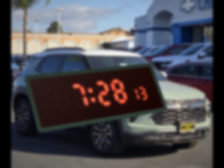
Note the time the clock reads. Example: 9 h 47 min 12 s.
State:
7 h 28 min 13 s
